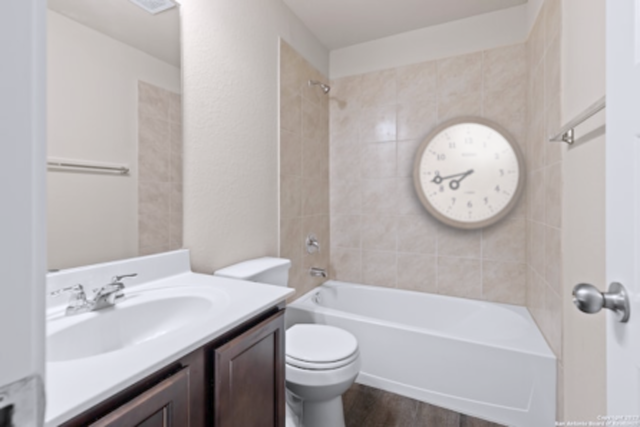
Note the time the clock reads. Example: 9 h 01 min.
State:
7 h 43 min
